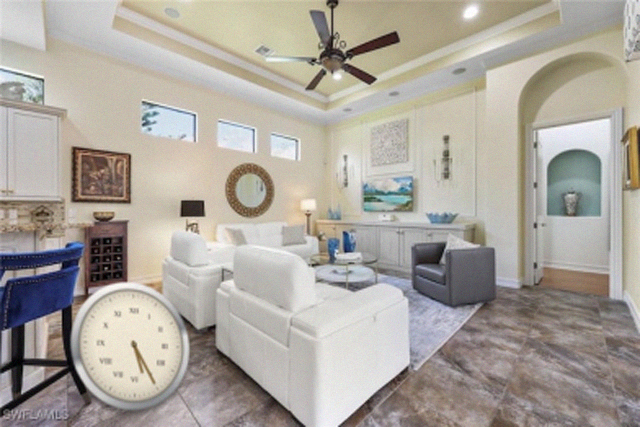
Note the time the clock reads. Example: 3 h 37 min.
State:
5 h 25 min
